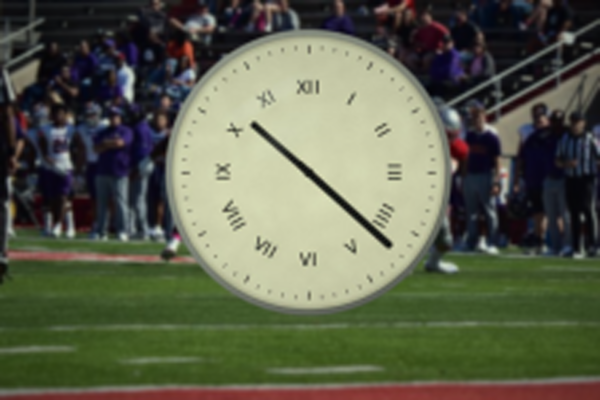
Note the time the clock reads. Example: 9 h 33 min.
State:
10 h 22 min
